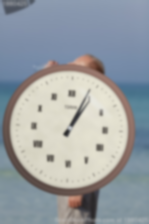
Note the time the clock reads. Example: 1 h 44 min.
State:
1 h 04 min
